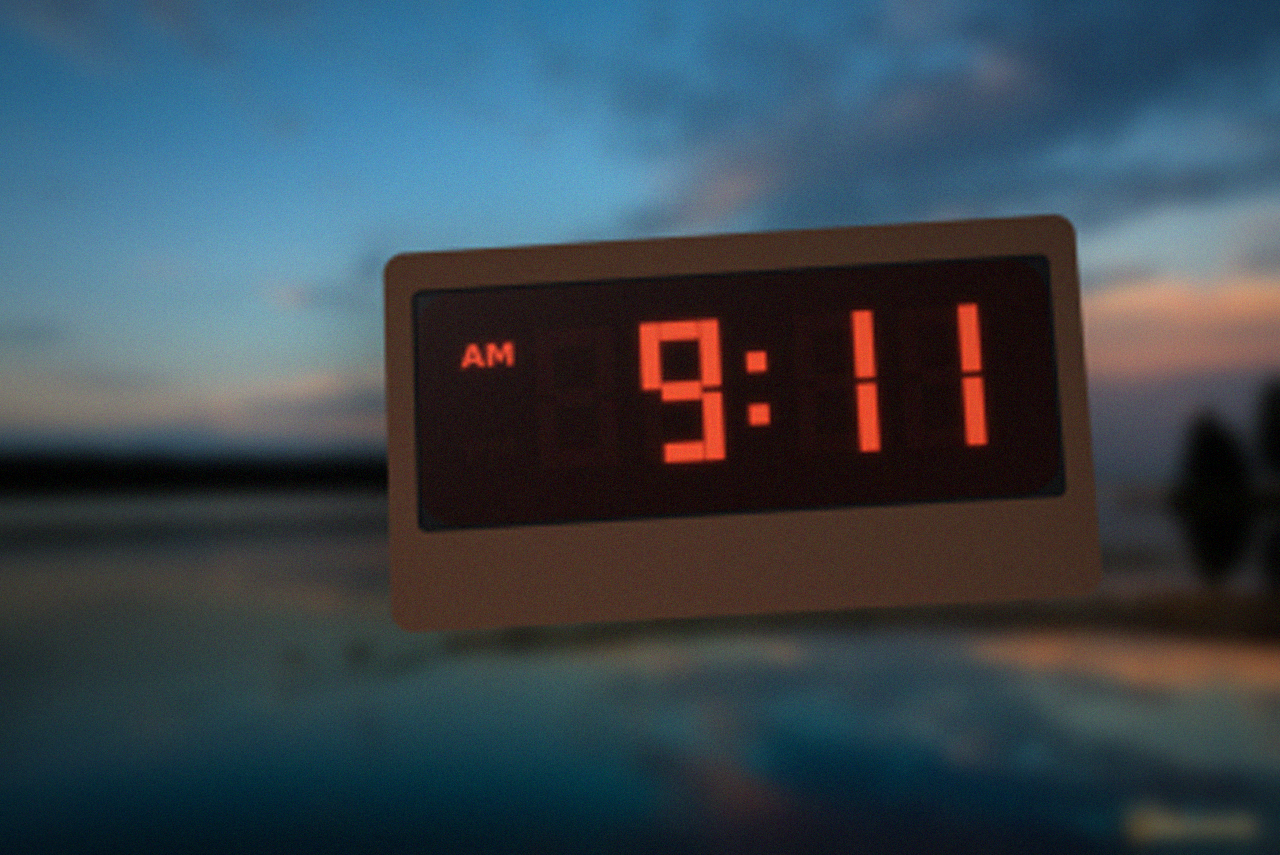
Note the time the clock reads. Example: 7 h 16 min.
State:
9 h 11 min
